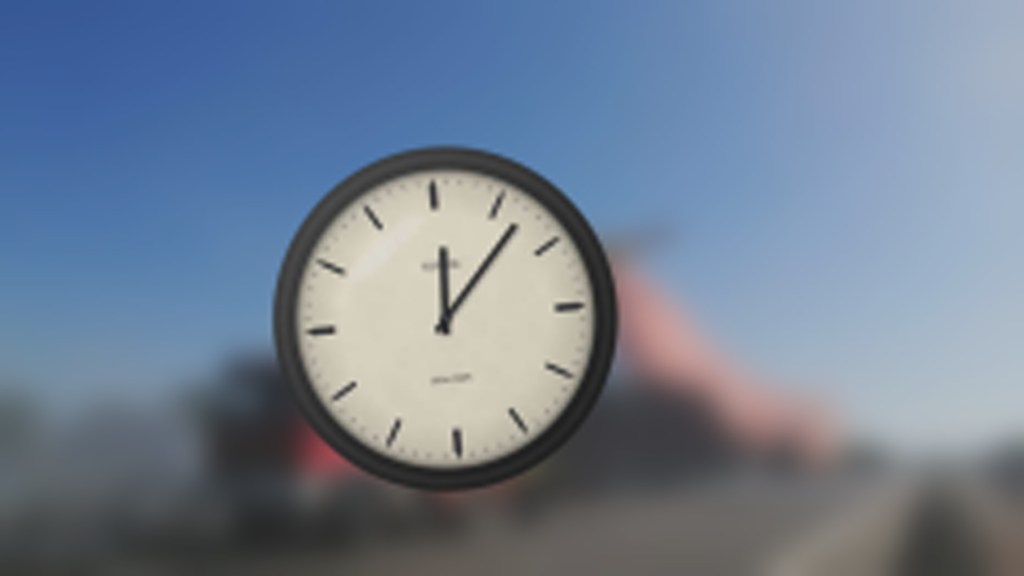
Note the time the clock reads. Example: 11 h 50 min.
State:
12 h 07 min
